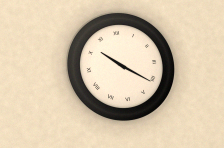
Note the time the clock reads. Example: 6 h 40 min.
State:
10 h 21 min
